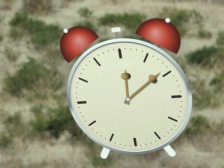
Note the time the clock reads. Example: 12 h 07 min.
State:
12 h 09 min
